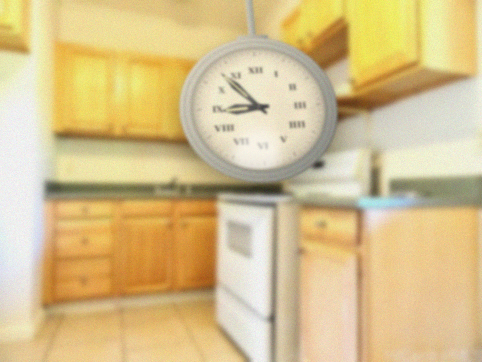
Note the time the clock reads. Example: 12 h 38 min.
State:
8 h 53 min
